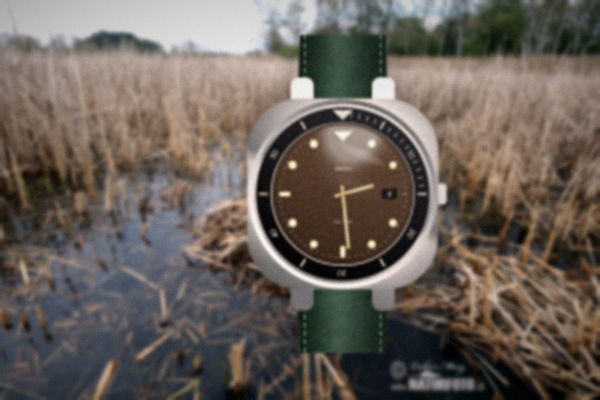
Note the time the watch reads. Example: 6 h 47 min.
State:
2 h 29 min
